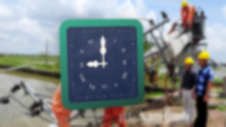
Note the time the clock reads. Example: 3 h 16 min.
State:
9 h 00 min
